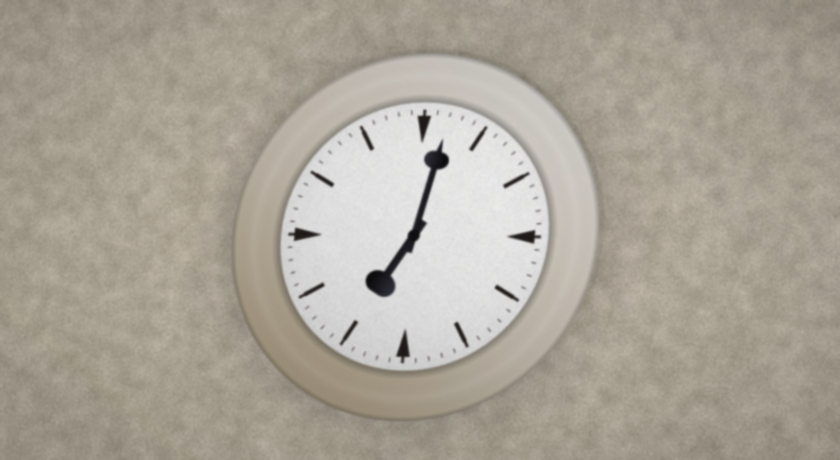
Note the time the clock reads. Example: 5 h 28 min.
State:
7 h 02 min
